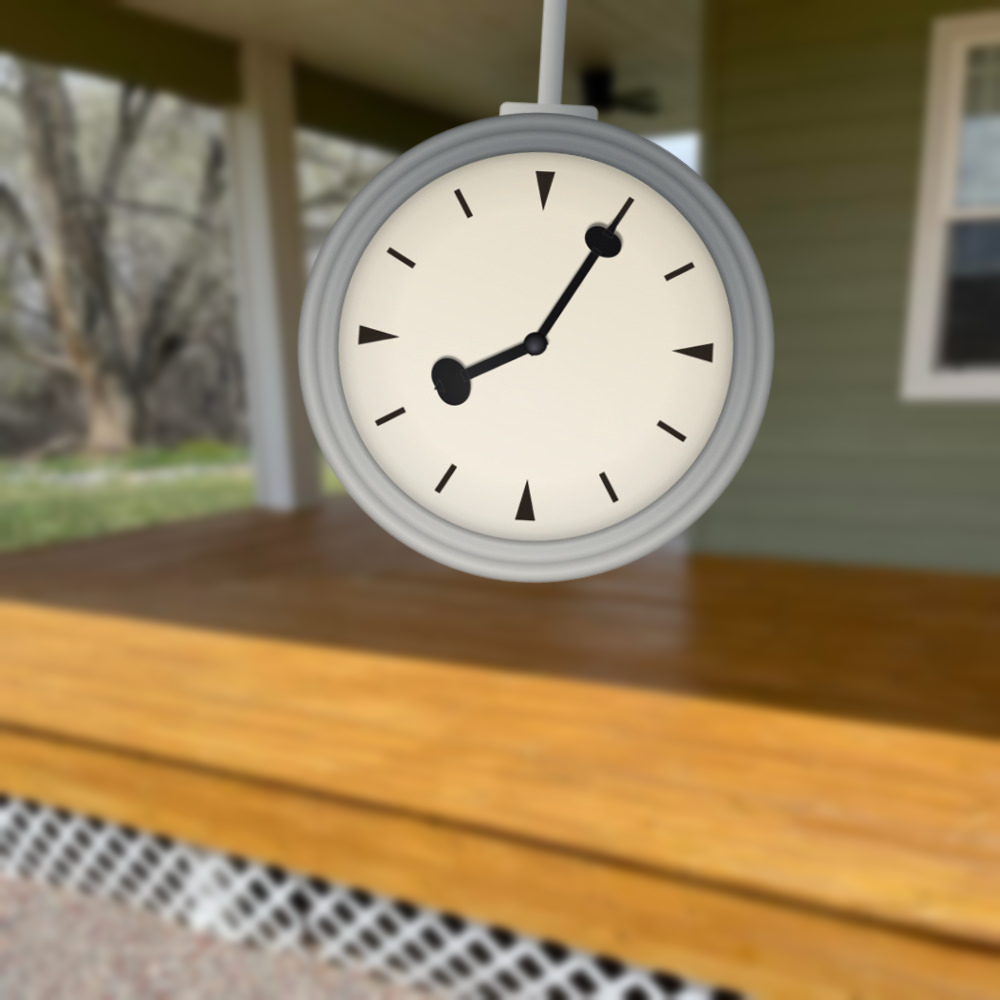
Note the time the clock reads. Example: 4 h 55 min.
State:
8 h 05 min
